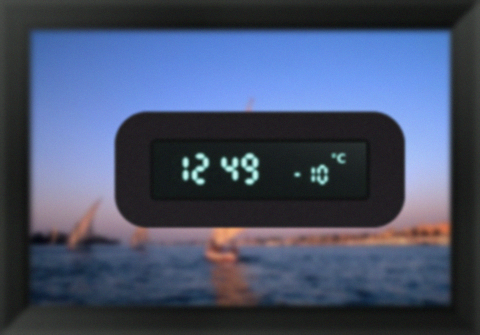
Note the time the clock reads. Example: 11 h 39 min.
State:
12 h 49 min
